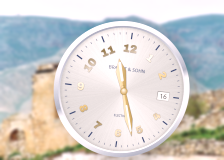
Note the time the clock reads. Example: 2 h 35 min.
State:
11 h 27 min
